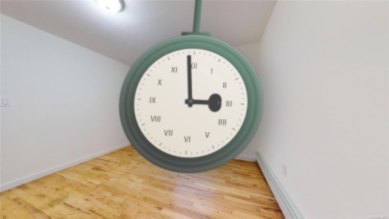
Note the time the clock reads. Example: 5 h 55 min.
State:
2 h 59 min
